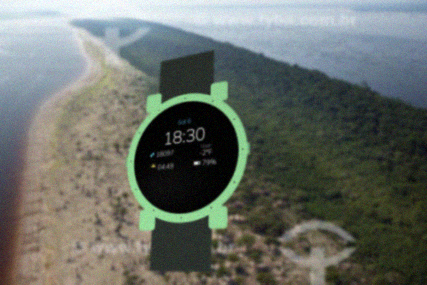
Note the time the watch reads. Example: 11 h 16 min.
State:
18 h 30 min
